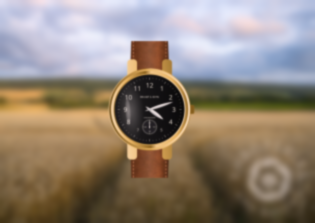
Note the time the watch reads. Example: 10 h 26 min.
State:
4 h 12 min
